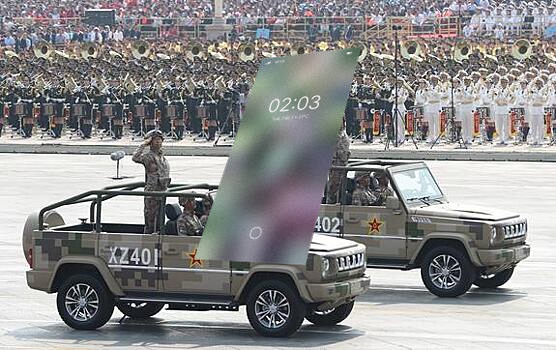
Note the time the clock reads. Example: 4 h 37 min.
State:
2 h 03 min
